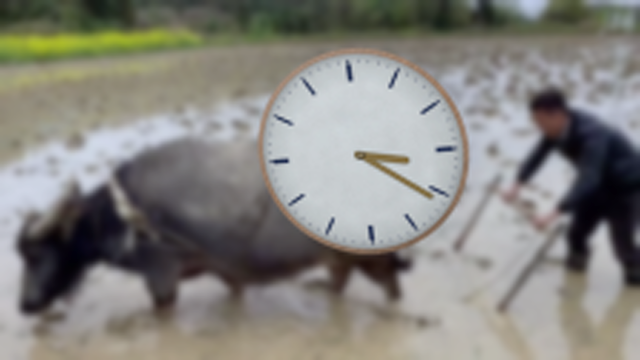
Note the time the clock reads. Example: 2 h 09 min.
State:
3 h 21 min
